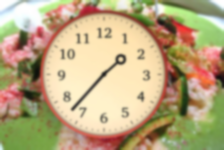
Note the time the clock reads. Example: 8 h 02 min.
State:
1 h 37 min
